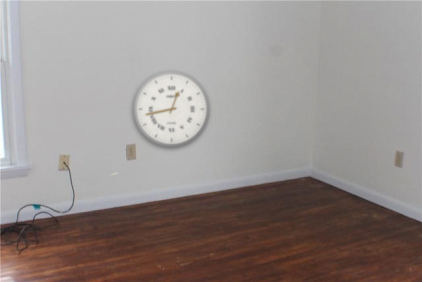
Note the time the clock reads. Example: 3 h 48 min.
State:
12 h 43 min
